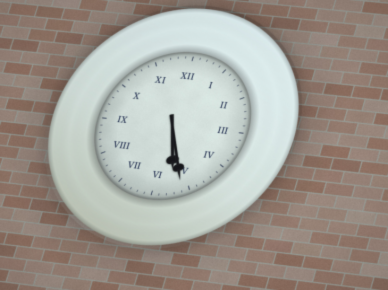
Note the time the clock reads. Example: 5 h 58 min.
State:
5 h 26 min
